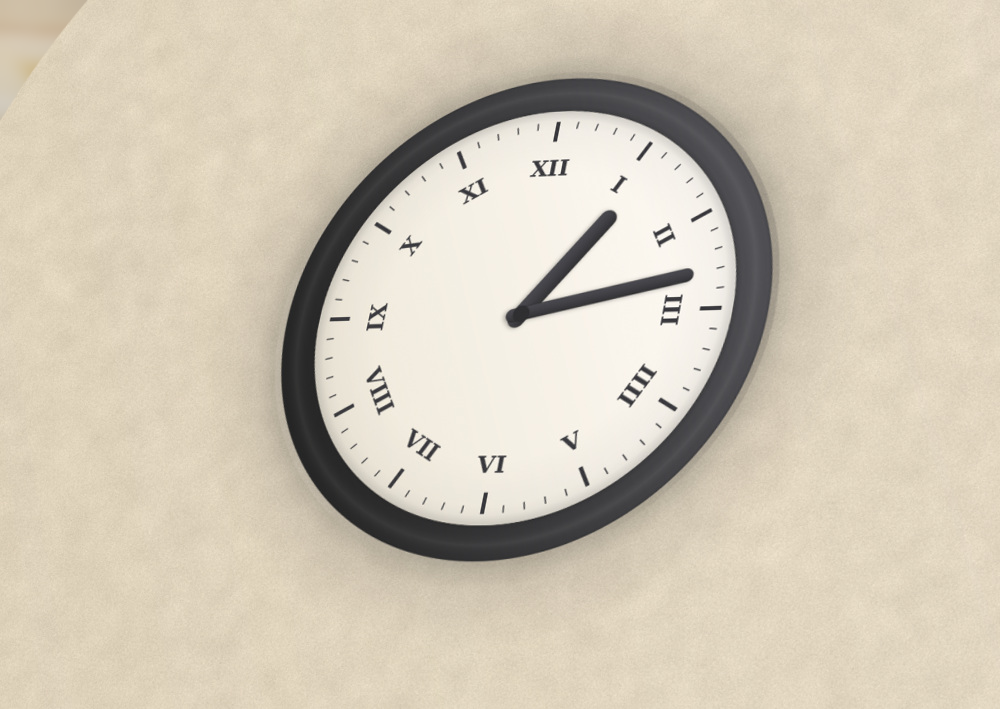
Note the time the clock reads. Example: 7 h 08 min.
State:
1 h 13 min
